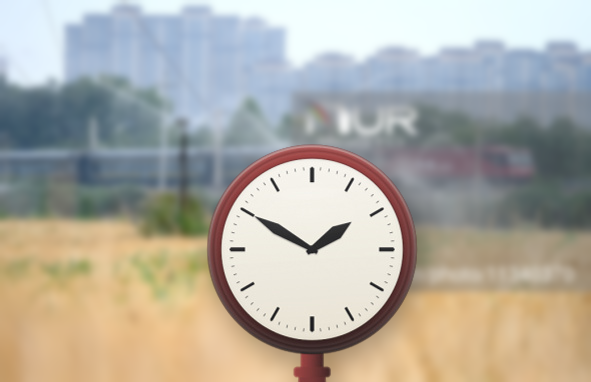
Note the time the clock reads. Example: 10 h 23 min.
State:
1 h 50 min
